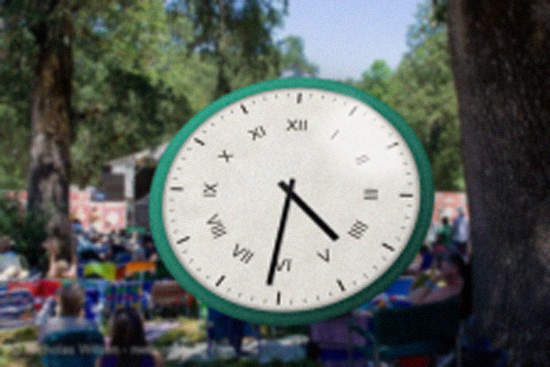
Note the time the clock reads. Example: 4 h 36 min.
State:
4 h 31 min
